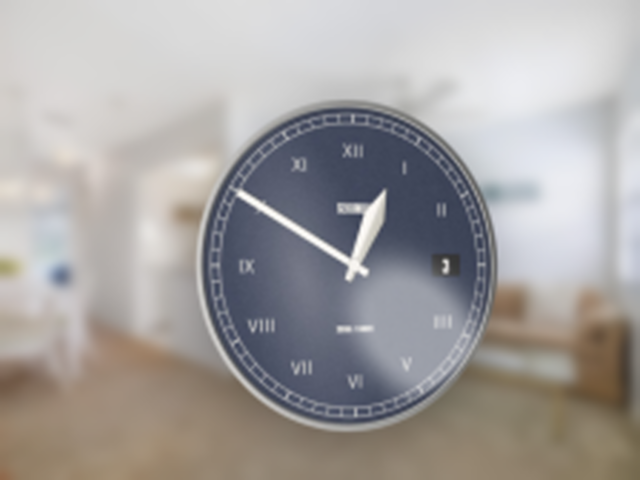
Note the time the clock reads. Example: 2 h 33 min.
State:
12 h 50 min
